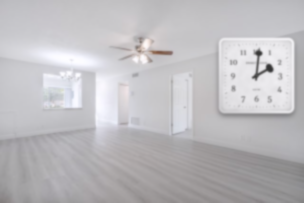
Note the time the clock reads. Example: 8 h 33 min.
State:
2 h 01 min
